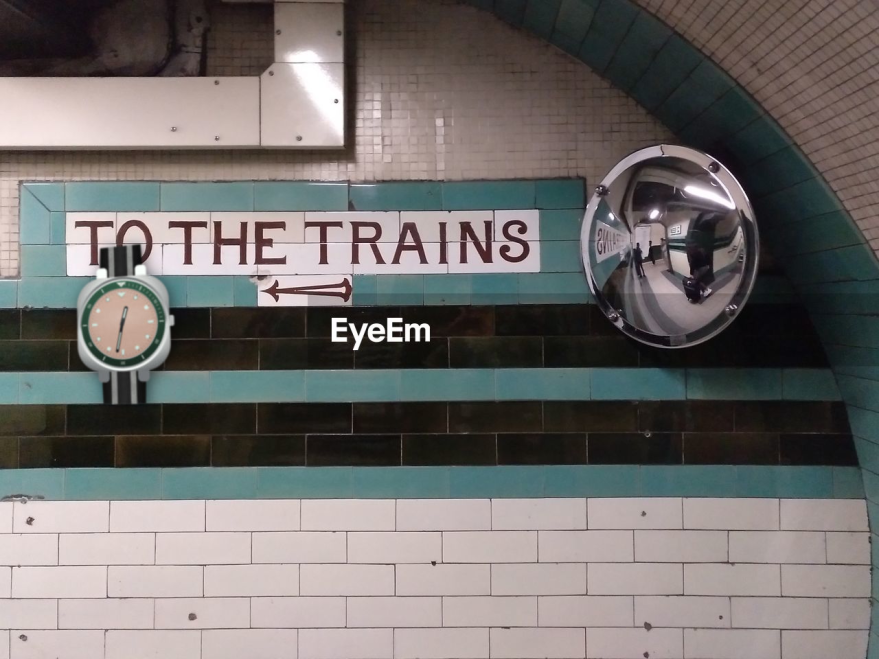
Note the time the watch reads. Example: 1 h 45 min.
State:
12 h 32 min
